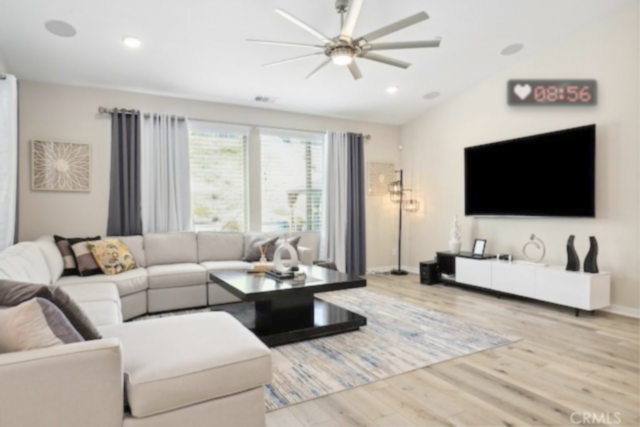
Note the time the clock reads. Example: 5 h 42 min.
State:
8 h 56 min
